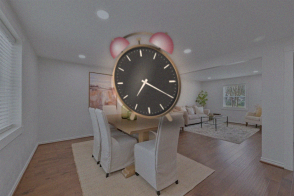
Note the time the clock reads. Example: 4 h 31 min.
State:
7 h 20 min
